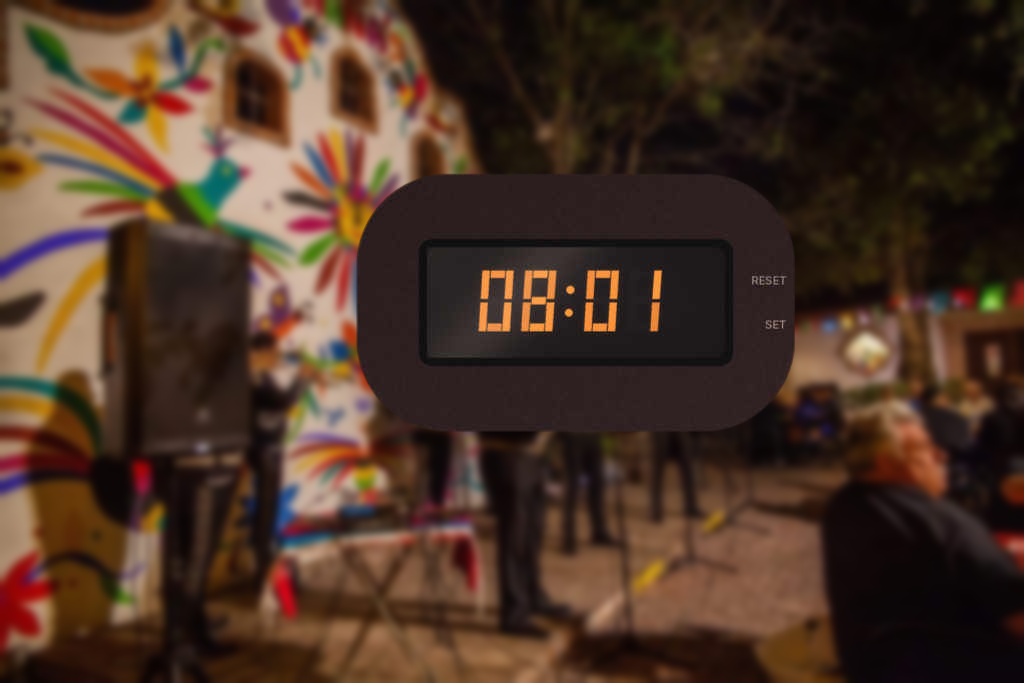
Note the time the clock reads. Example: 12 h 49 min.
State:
8 h 01 min
